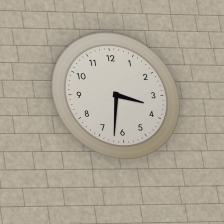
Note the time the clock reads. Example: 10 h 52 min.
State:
3 h 32 min
